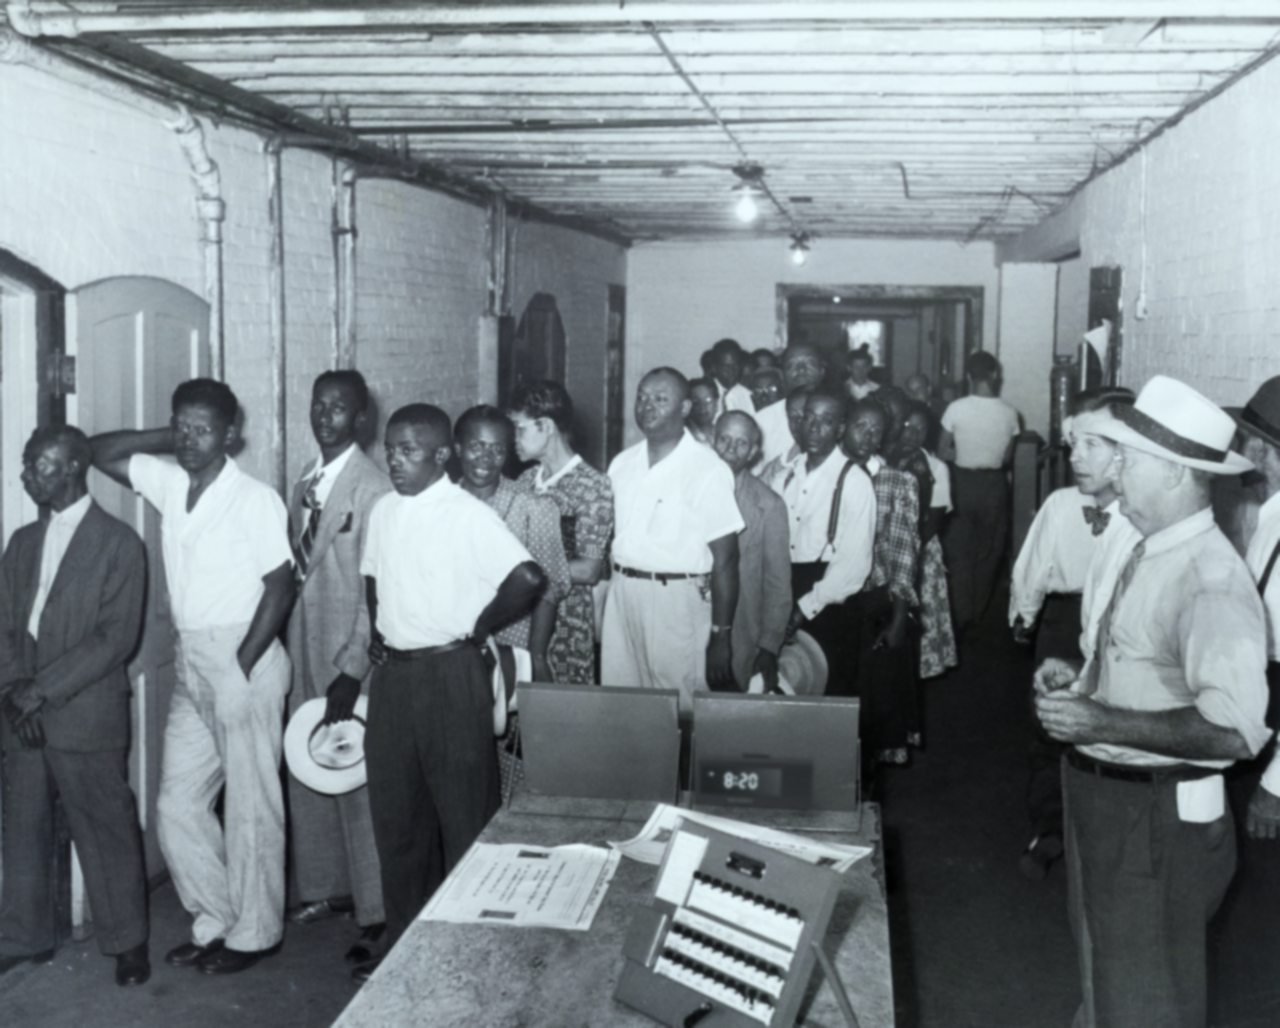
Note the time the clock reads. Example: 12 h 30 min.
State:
8 h 20 min
